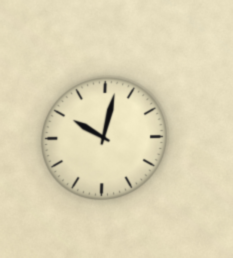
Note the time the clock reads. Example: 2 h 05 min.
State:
10 h 02 min
